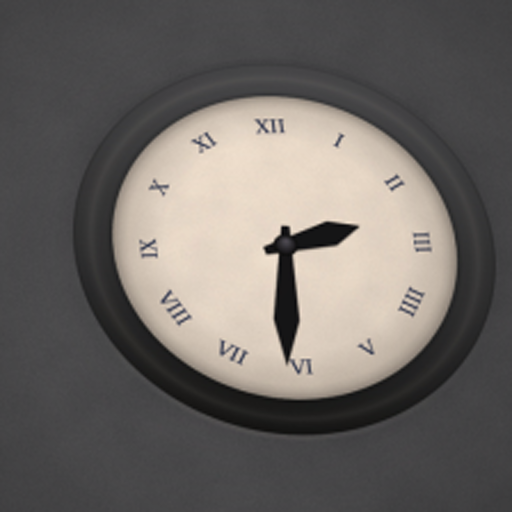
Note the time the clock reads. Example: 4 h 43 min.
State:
2 h 31 min
